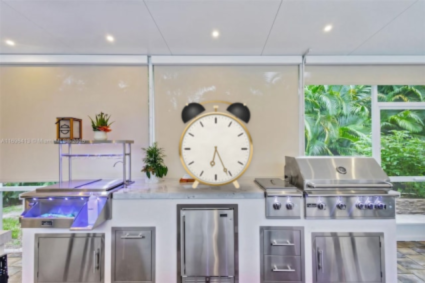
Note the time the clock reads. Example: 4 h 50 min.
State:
6 h 26 min
